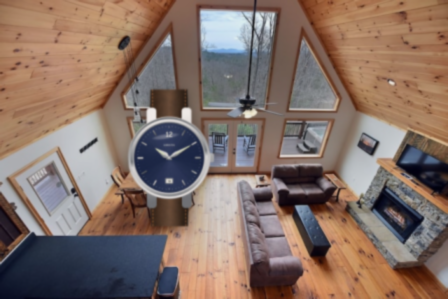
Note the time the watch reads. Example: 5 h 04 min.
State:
10 h 10 min
